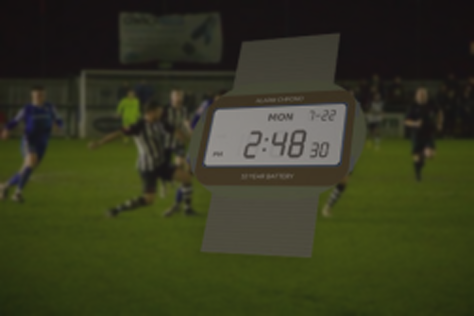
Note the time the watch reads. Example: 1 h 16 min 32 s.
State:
2 h 48 min 30 s
